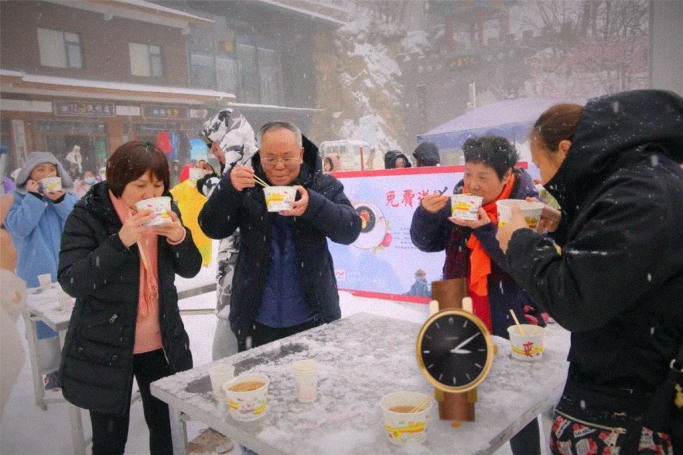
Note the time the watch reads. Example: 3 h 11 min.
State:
3 h 10 min
